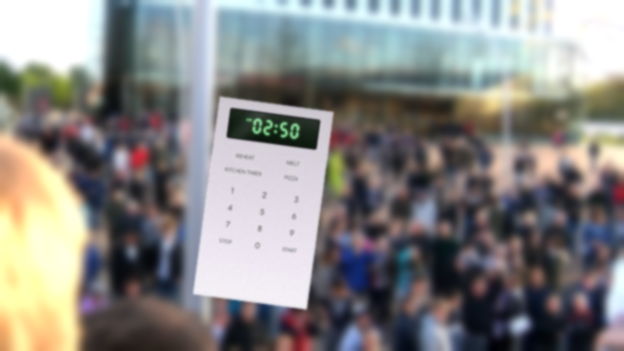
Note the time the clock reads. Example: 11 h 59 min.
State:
2 h 50 min
